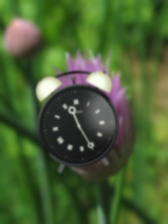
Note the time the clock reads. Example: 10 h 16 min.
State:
11 h 26 min
